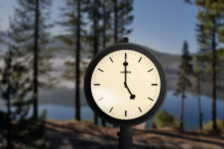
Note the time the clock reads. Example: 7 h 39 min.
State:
5 h 00 min
